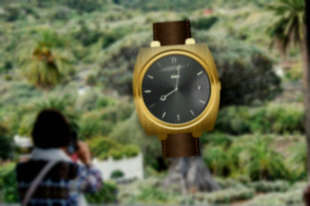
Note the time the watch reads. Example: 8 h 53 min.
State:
8 h 02 min
